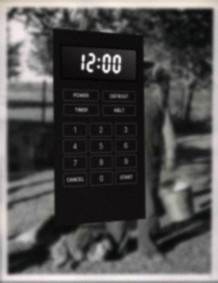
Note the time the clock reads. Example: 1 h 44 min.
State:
12 h 00 min
